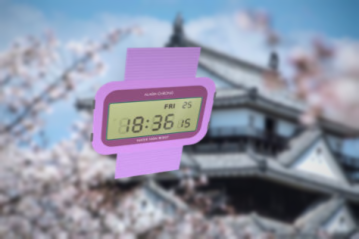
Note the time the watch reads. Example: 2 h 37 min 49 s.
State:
18 h 36 min 15 s
